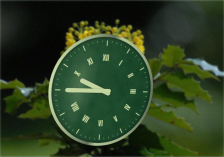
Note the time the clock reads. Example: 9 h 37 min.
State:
9 h 45 min
